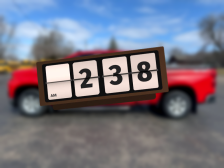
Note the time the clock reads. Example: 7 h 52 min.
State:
2 h 38 min
